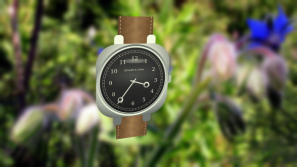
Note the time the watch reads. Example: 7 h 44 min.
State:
3 h 36 min
